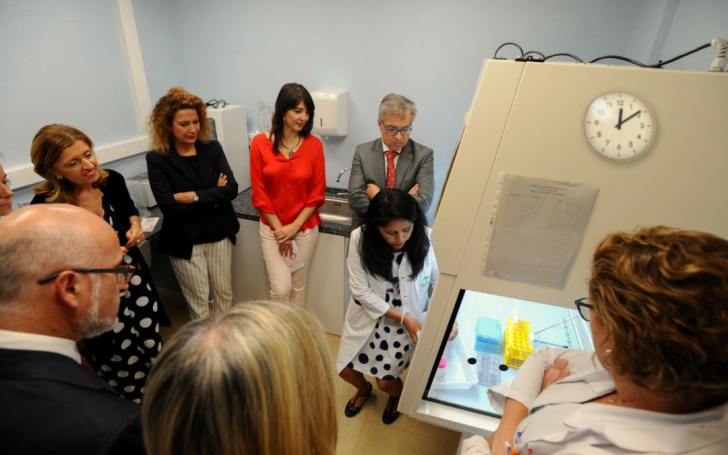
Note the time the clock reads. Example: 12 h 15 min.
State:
12 h 09 min
